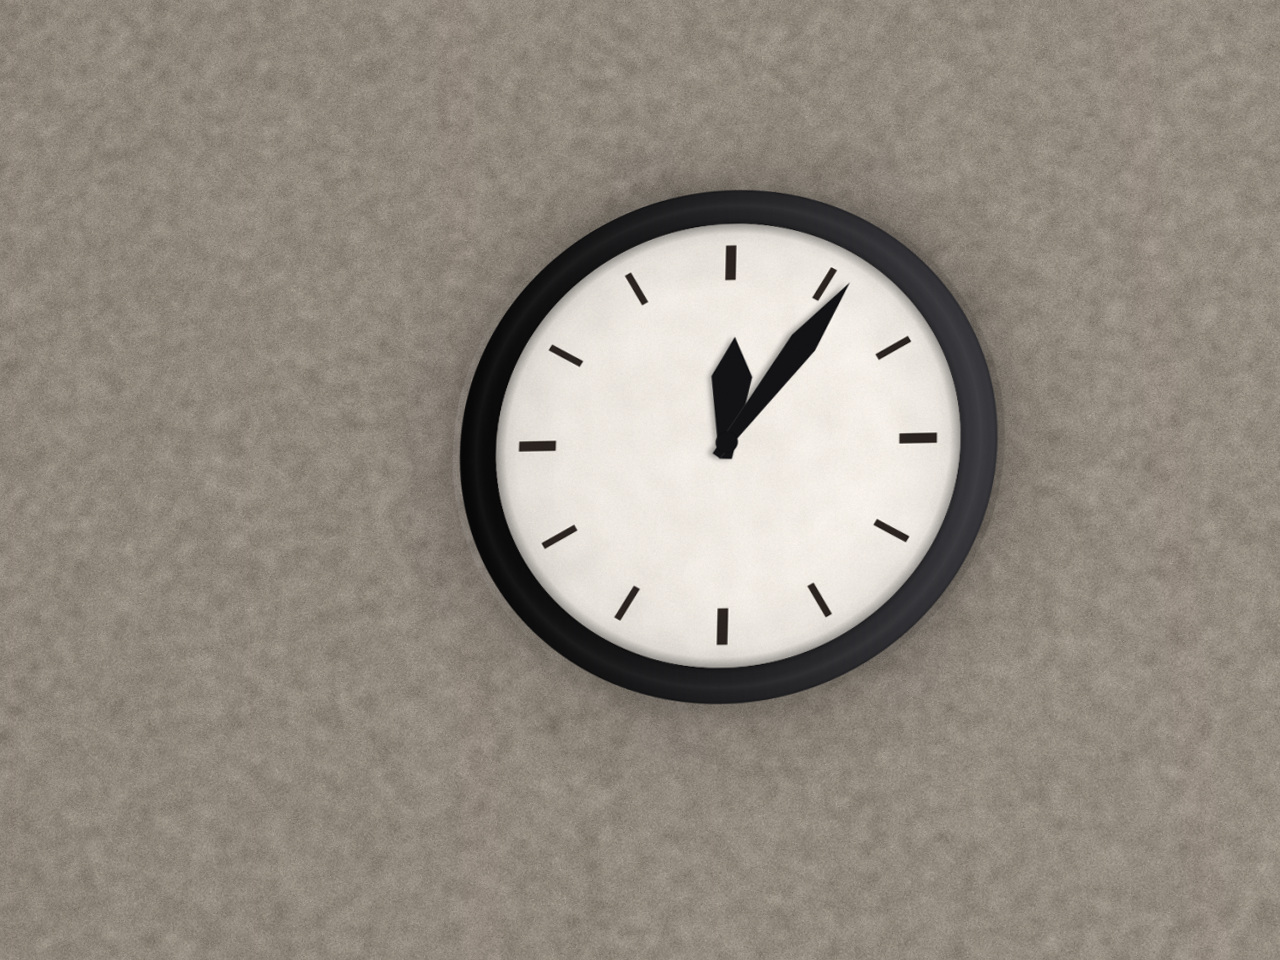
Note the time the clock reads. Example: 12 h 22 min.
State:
12 h 06 min
